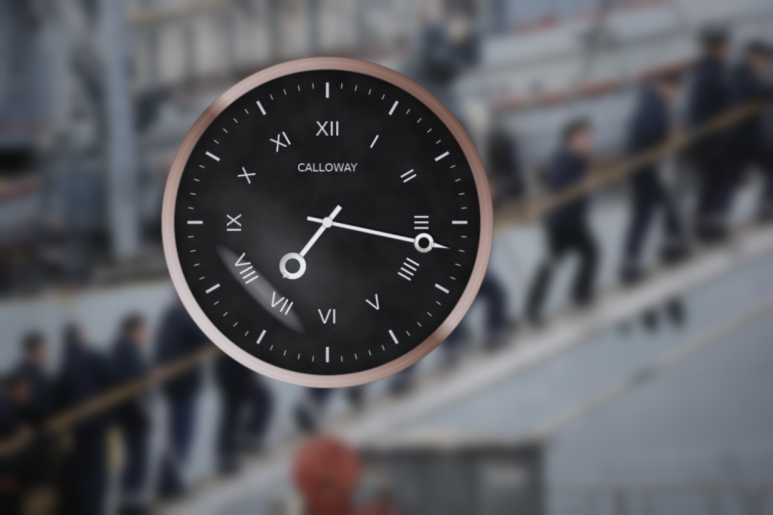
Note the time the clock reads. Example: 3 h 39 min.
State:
7 h 17 min
